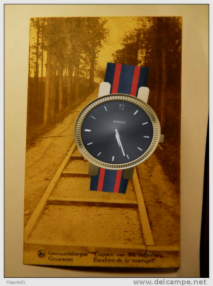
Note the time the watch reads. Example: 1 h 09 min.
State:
5 h 26 min
